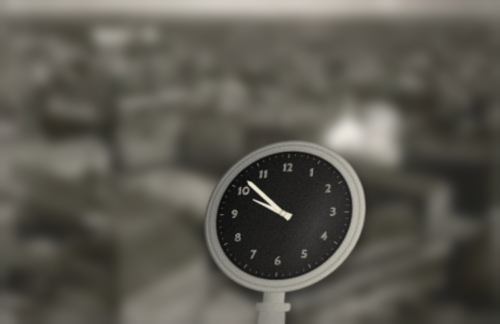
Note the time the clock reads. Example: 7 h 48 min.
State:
9 h 52 min
